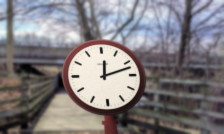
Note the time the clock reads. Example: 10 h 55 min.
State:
12 h 12 min
